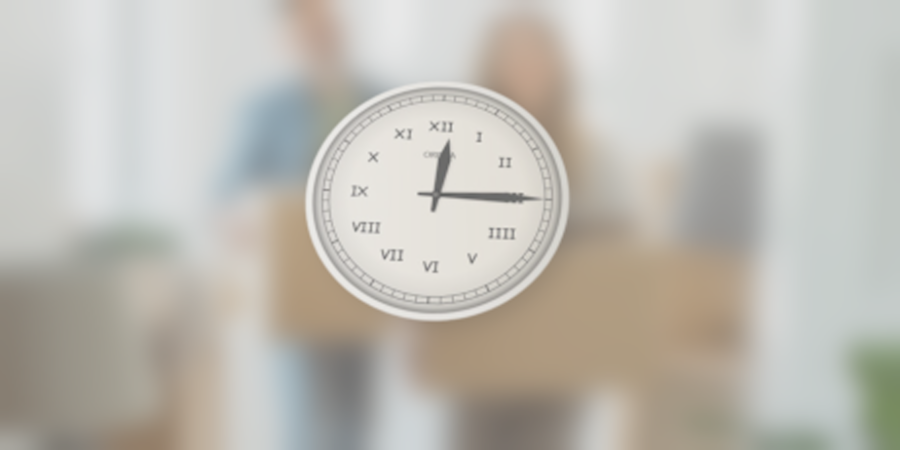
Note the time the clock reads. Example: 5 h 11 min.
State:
12 h 15 min
